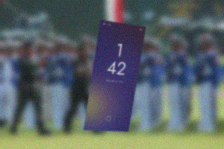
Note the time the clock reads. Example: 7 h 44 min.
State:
1 h 42 min
